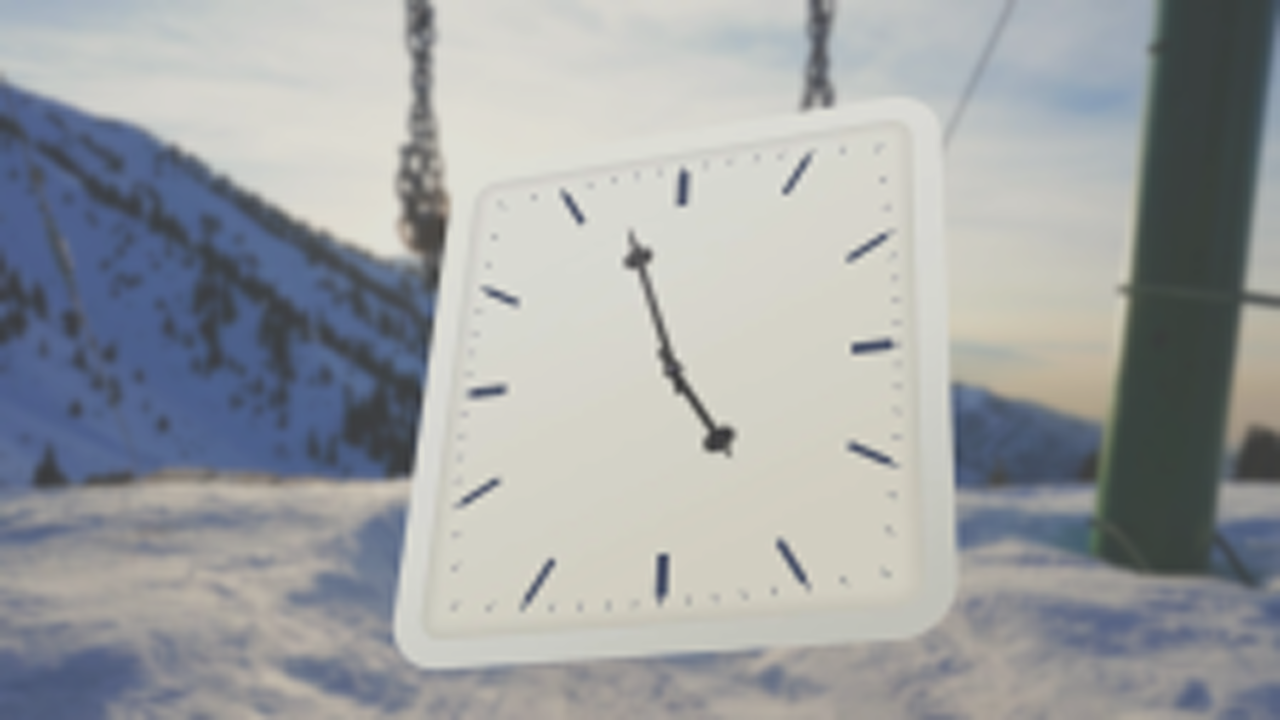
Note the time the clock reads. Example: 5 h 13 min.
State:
4 h 57 min
